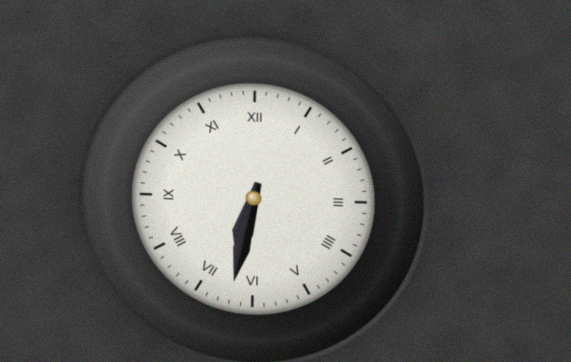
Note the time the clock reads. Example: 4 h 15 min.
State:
6 h 32 min
